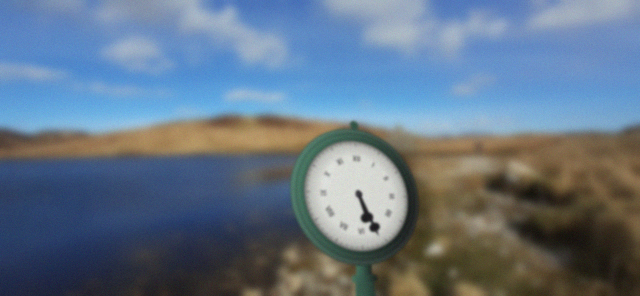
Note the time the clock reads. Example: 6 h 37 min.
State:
5 h 26 min
